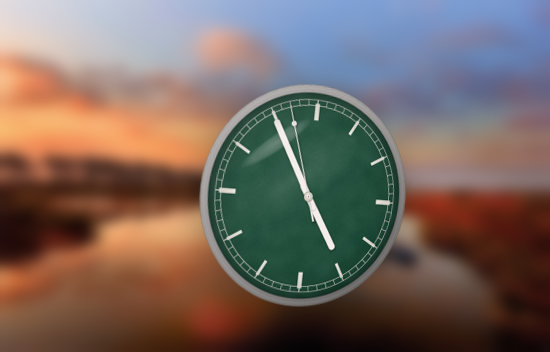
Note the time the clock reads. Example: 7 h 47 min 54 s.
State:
4 h 54 min 57 s
